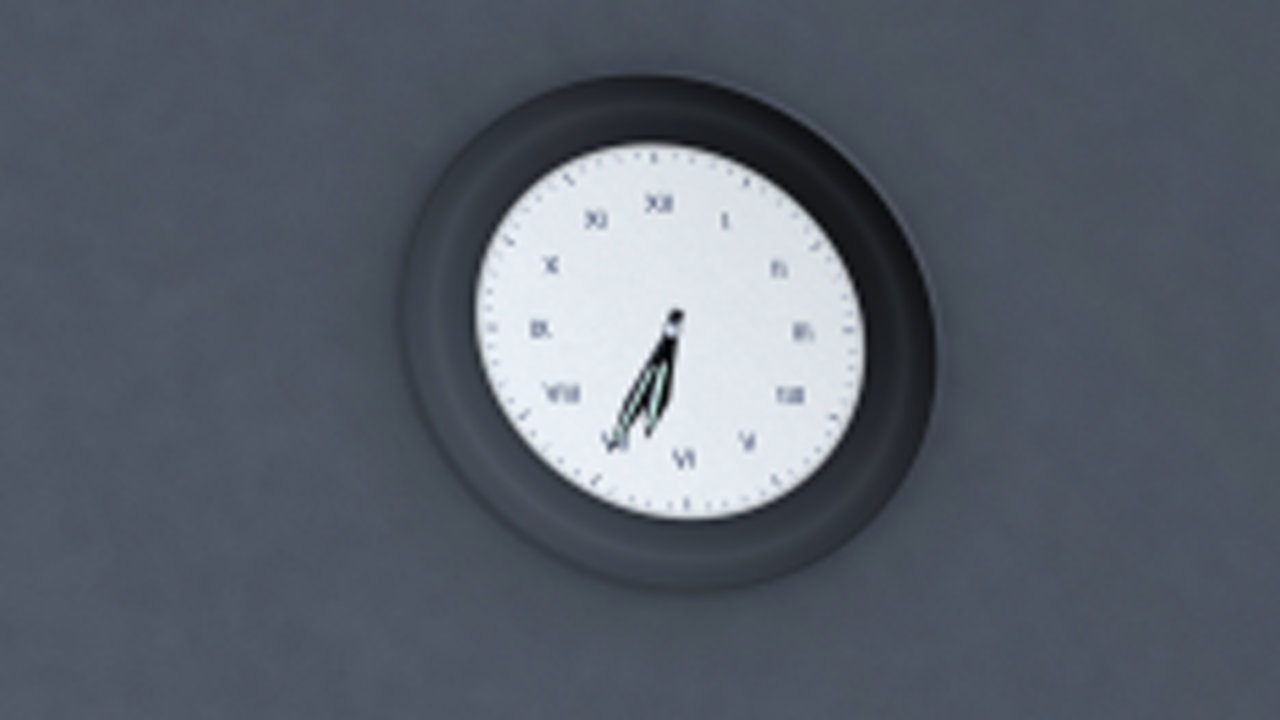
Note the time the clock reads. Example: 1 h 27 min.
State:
6 h 35 min
